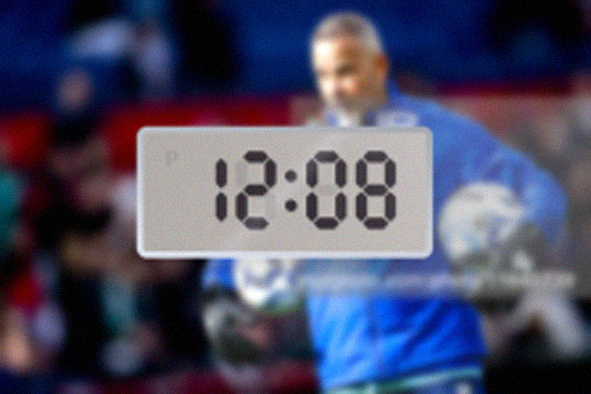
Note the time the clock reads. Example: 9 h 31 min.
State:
12 h 08 min
